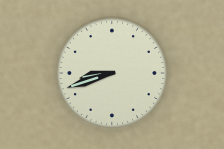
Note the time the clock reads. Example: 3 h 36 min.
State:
8 h 42 min
